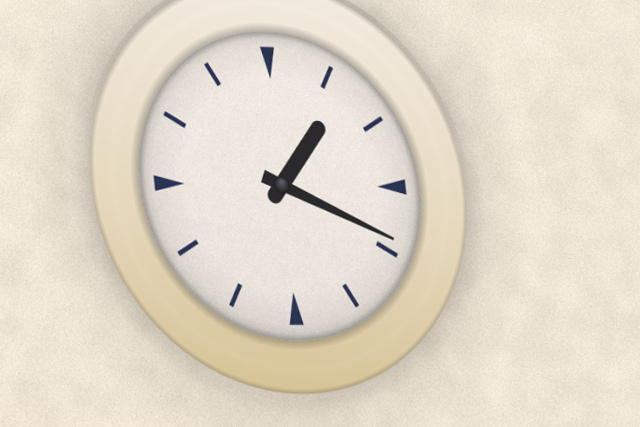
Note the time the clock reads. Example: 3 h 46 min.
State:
1 h 19 min
